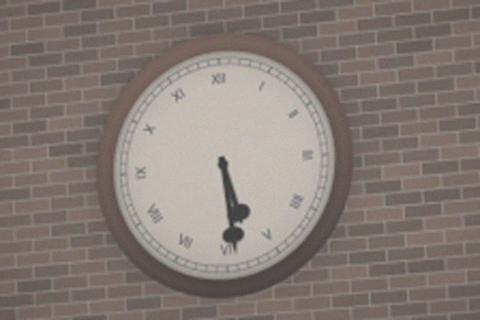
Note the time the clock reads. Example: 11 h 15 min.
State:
5 h 29 min
